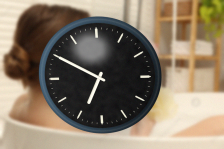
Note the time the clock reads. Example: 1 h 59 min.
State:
6 h 50 min
